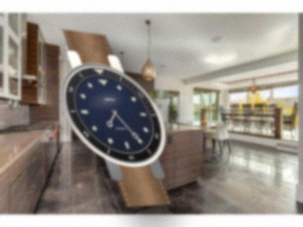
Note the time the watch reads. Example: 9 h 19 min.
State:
7 h 25 min
